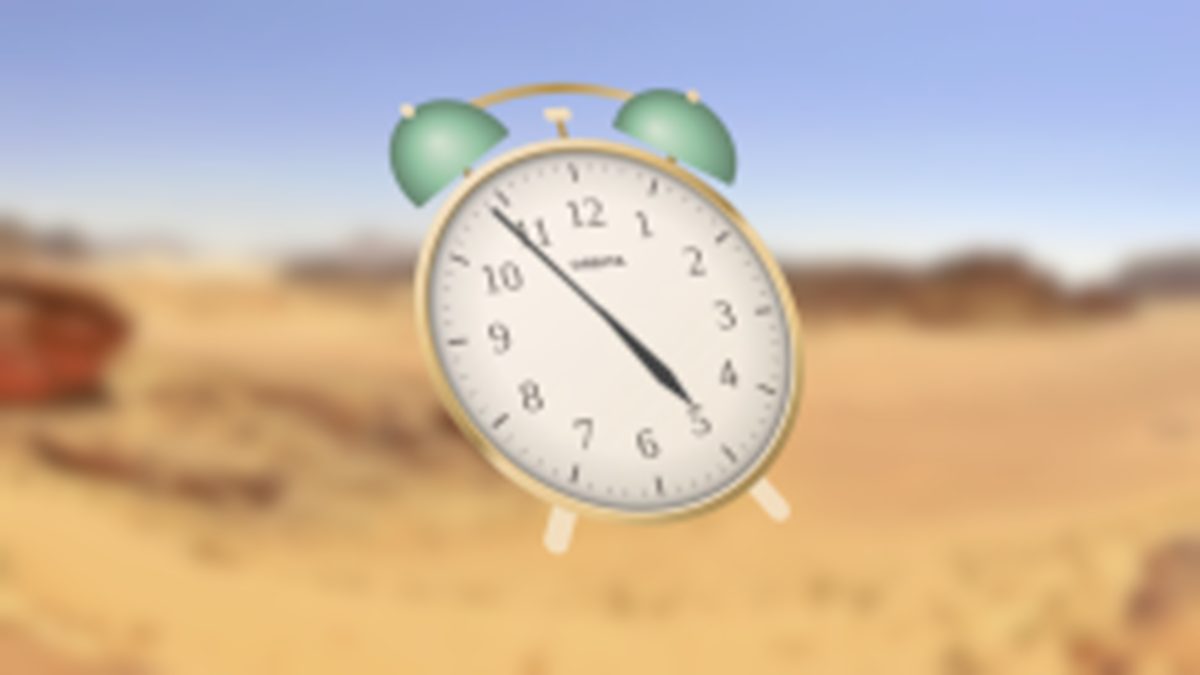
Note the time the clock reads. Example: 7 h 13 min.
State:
4 h 54 min
